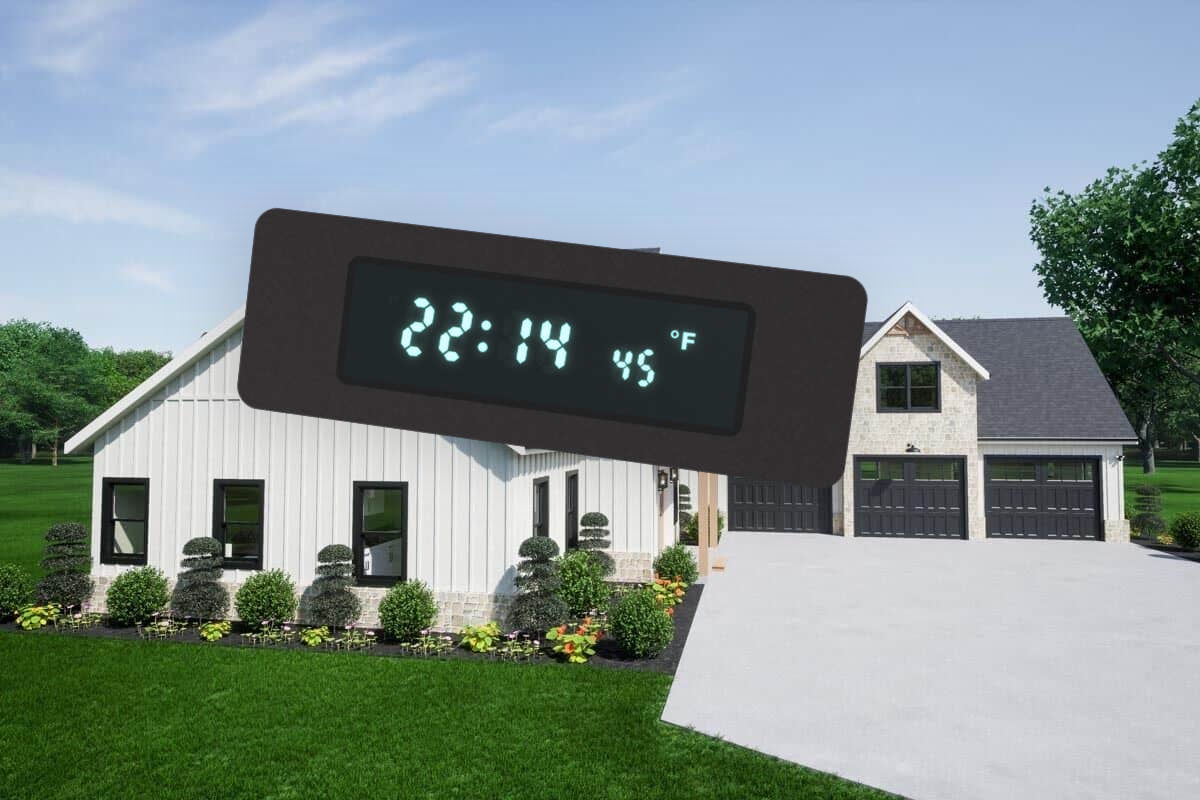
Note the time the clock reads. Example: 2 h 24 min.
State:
22 h 14 min
